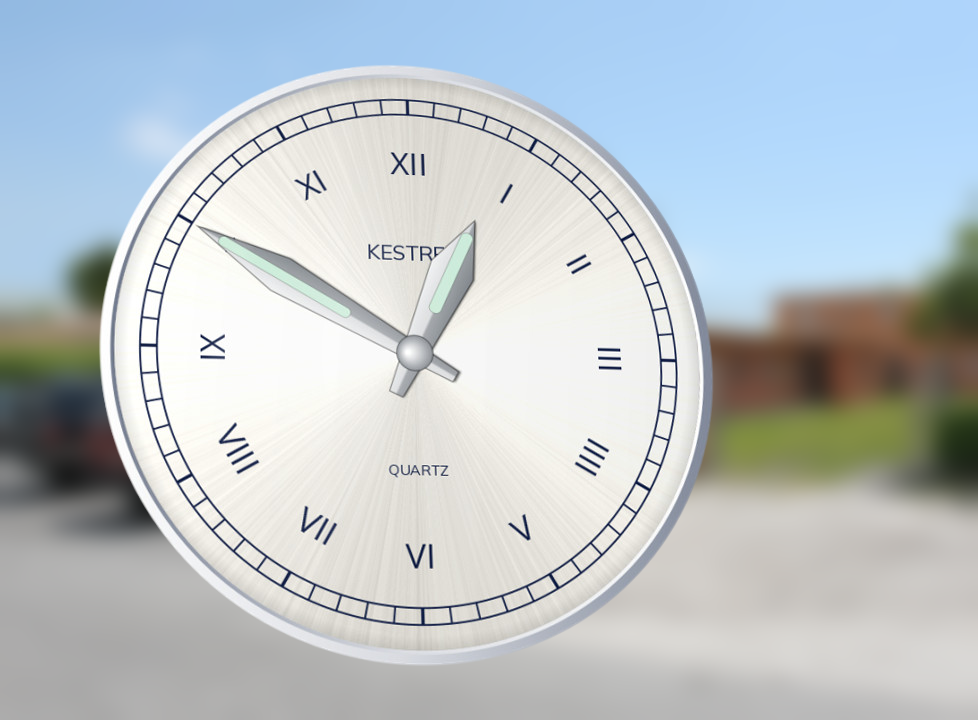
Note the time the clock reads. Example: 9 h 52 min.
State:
12 h 50 min
